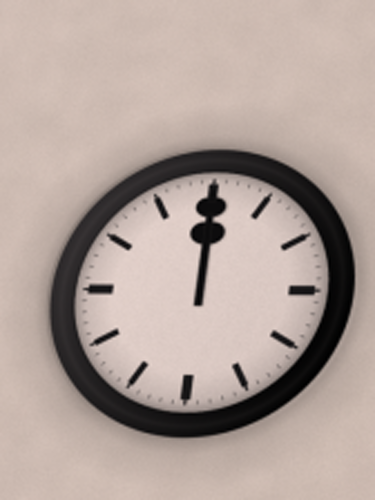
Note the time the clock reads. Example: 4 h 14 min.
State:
12 h 00 min
